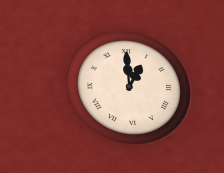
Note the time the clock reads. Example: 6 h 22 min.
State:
1 h 00 min
